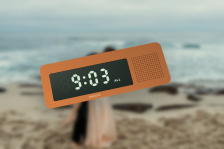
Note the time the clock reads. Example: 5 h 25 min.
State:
9 h 03 min
